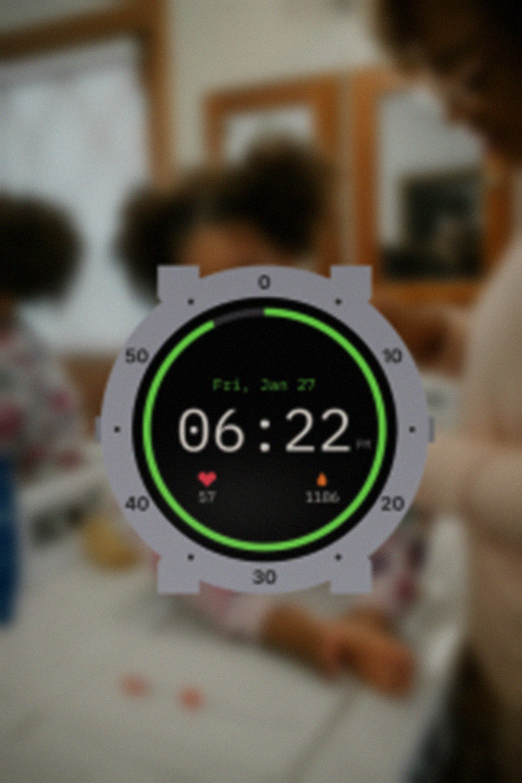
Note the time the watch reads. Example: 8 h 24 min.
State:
6 h 22 min
